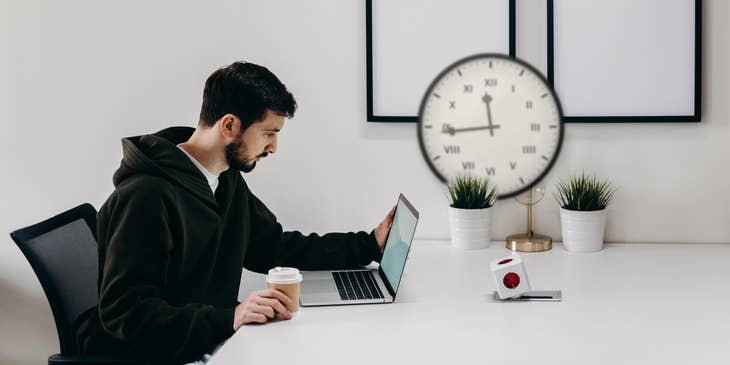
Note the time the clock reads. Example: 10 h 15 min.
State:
11 h 44 min
